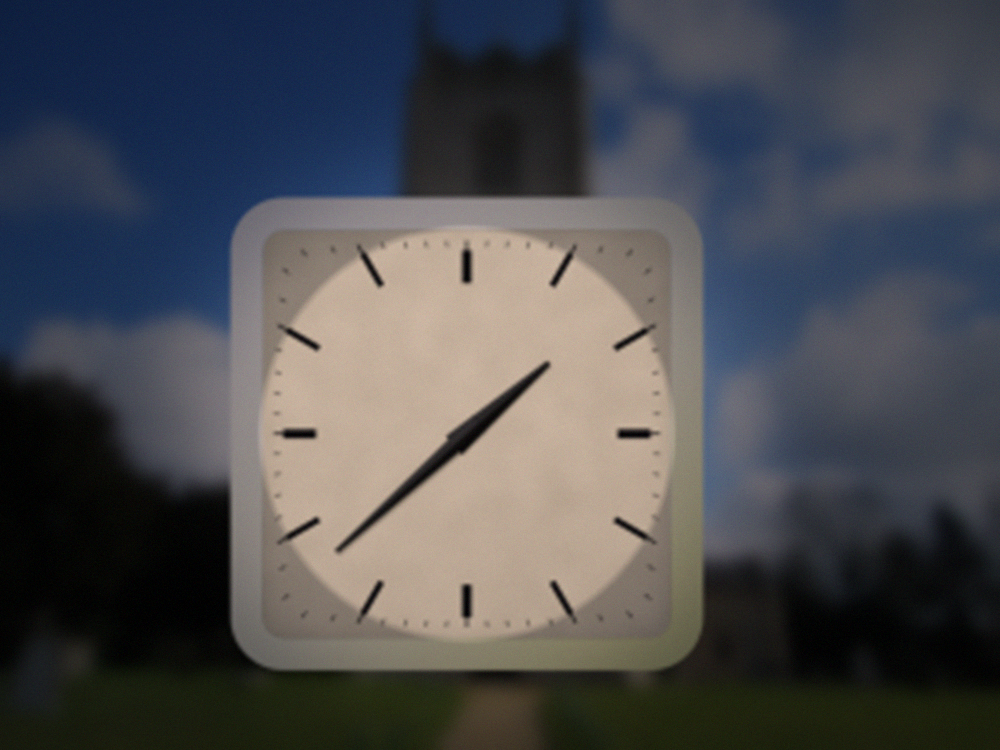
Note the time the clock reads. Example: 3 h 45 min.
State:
1 h 38 min
